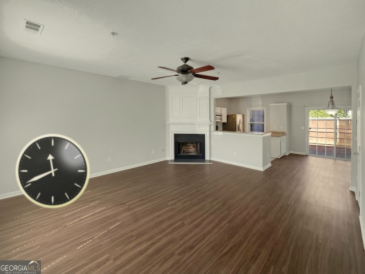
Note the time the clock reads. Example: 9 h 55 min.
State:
11 h 41 min
